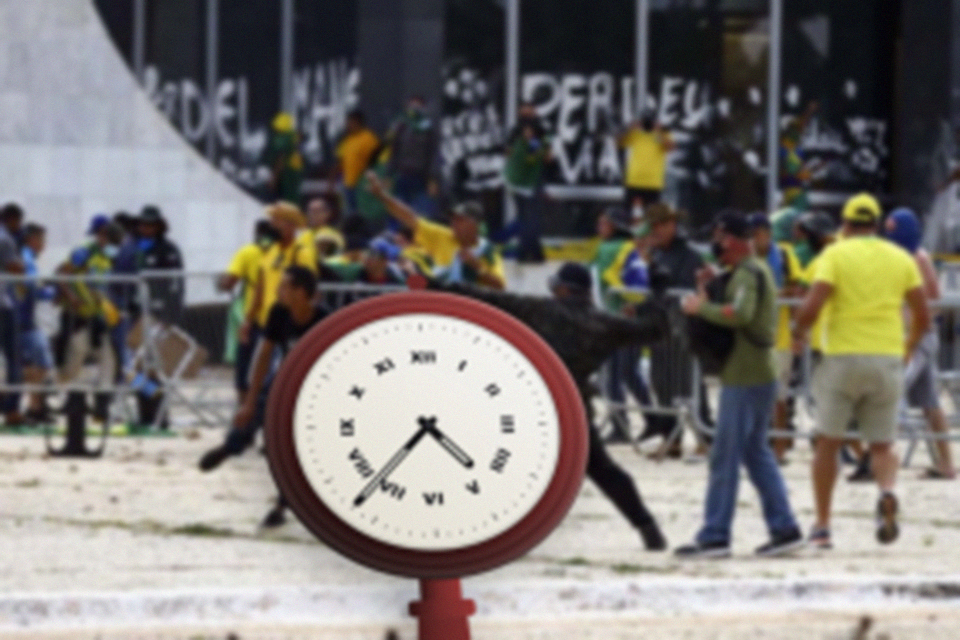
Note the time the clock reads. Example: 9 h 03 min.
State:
4 h 37 min
